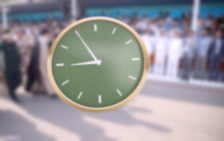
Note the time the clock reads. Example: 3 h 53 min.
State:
8 h 55 min
